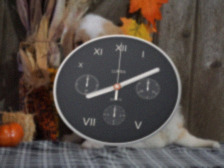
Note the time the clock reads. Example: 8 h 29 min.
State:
8 h 10 min
